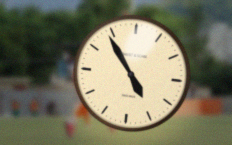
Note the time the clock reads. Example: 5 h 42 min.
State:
4 h 54 min
